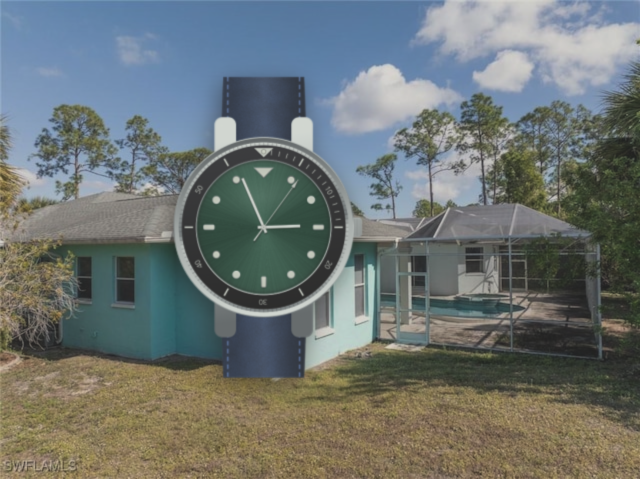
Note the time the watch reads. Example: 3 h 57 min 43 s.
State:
2 h 56 min 06 s
